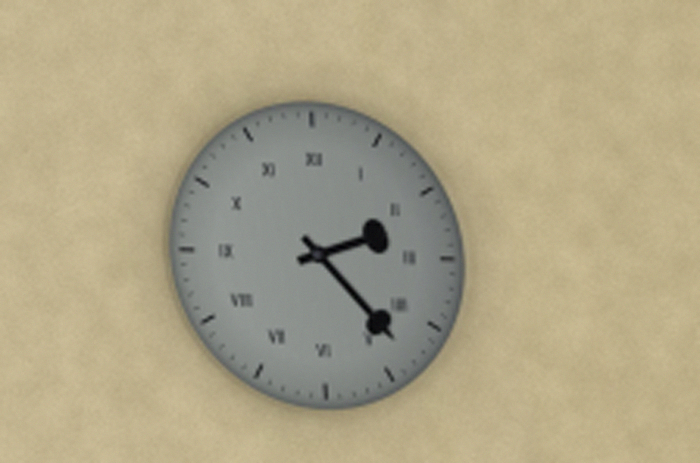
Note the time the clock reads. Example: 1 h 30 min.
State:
2 h 23 min
